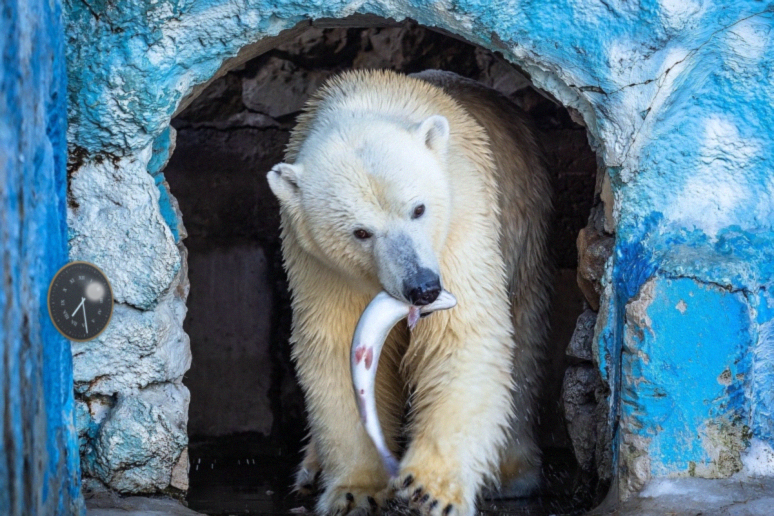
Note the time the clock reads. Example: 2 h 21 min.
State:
7 h 29 min
